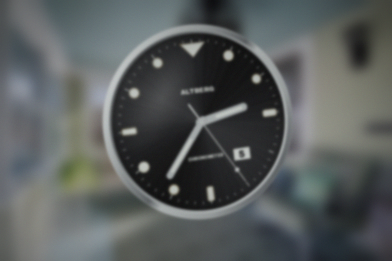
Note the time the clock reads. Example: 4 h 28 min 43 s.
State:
2 h 36 min 25 s
